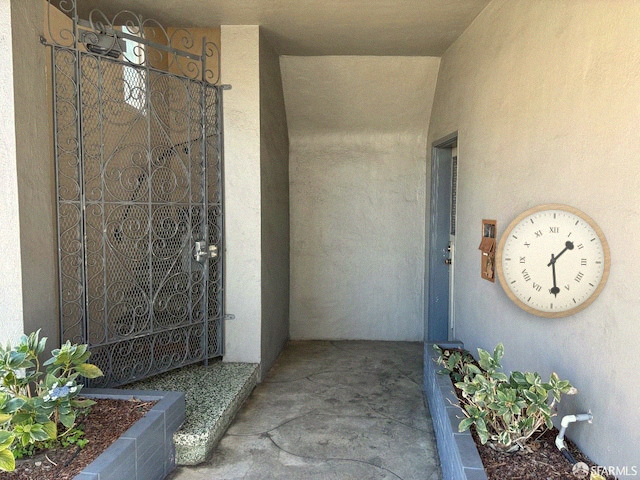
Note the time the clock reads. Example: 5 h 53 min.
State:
1 h 29 min
